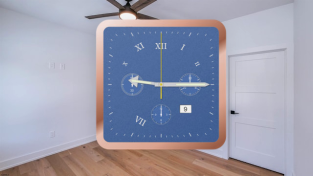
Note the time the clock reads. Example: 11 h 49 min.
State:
9 h 15 min
